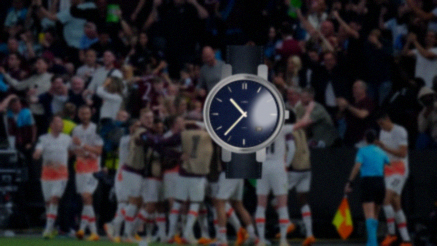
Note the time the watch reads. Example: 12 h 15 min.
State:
10 h 37 min
